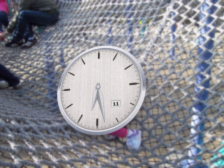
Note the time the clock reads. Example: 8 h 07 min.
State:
6 h 28 min
